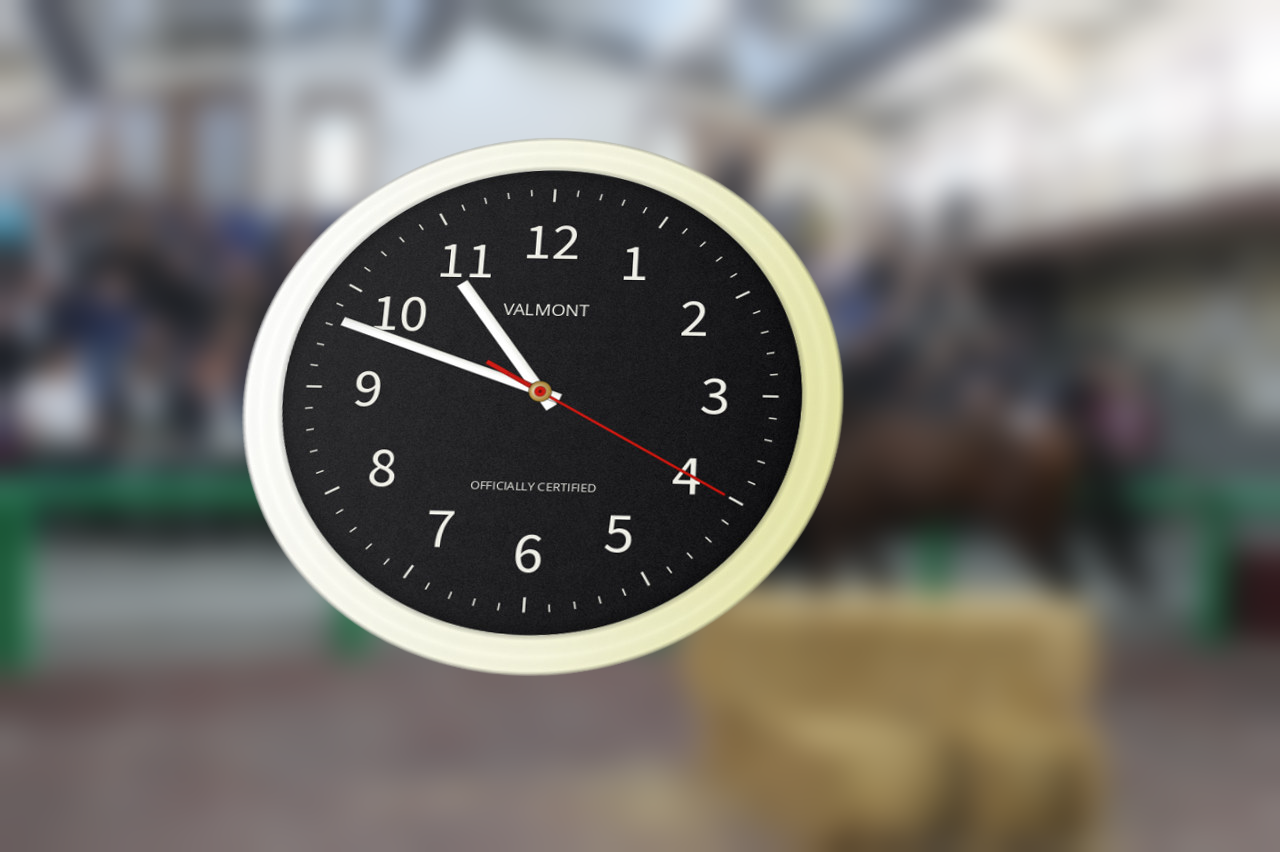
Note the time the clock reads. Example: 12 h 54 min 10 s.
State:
10 h 48 min 20 s
